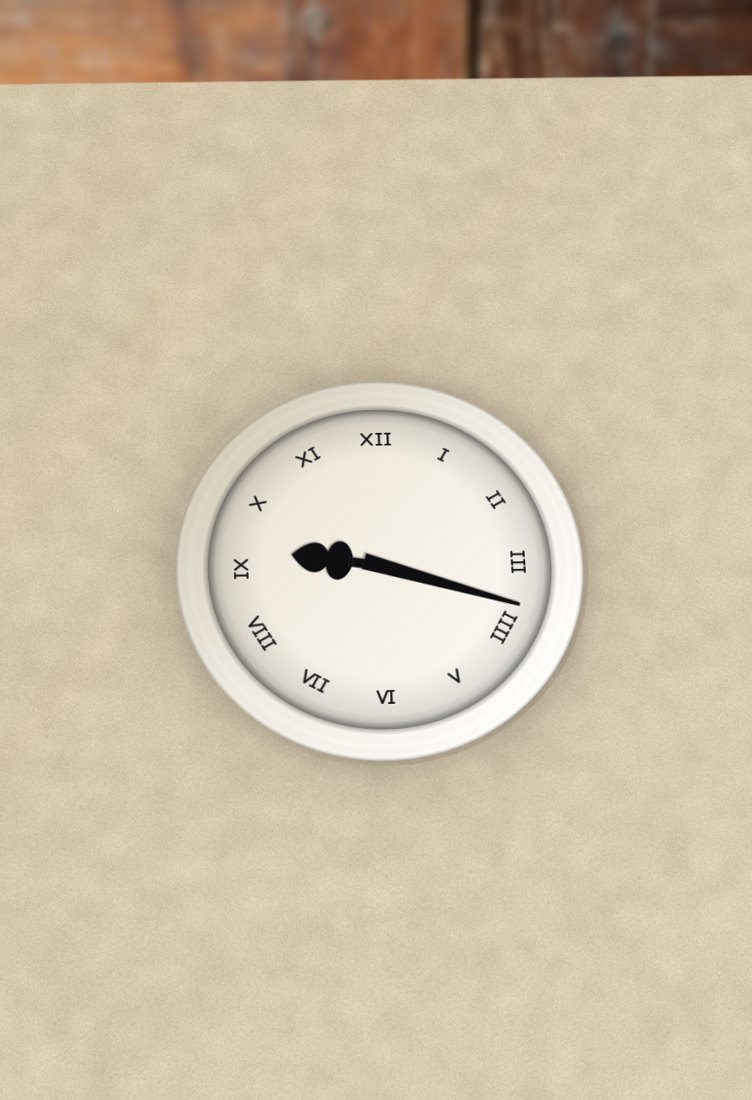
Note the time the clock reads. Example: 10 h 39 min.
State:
9 h 18 min
